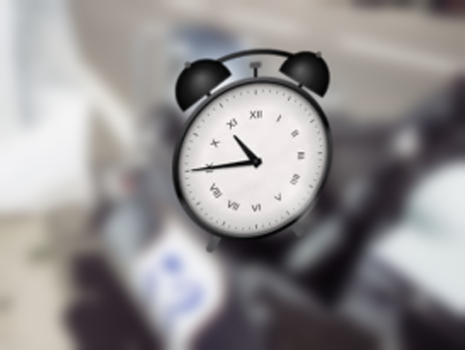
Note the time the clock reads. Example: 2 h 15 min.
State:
10 h 45 min
